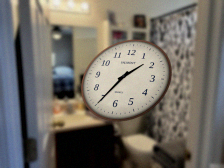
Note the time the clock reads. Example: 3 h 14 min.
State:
1 h 35 min
